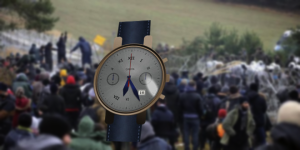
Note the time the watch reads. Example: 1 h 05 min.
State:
6 h 25 min
